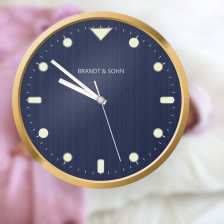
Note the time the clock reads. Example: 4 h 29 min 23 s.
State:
9 h 51 min 27 s
